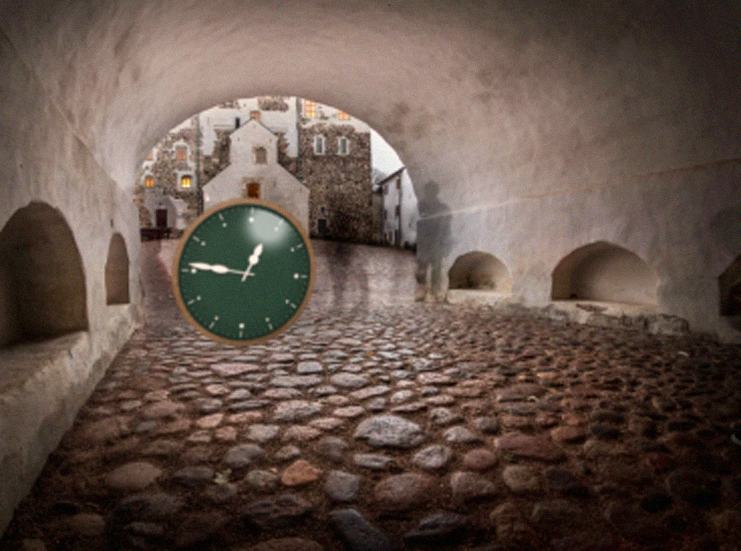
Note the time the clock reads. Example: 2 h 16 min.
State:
12 h 46 min
